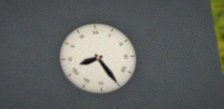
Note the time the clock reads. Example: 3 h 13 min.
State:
8 h 25 min
